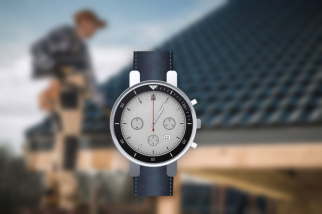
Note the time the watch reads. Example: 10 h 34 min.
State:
1 h 04 min
